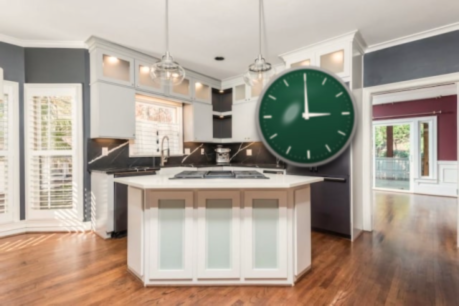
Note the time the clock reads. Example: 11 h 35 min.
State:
3 h 00 min
